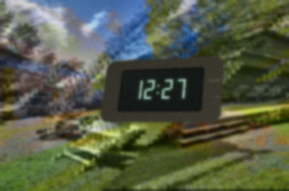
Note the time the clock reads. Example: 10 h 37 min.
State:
12 h 27 min
